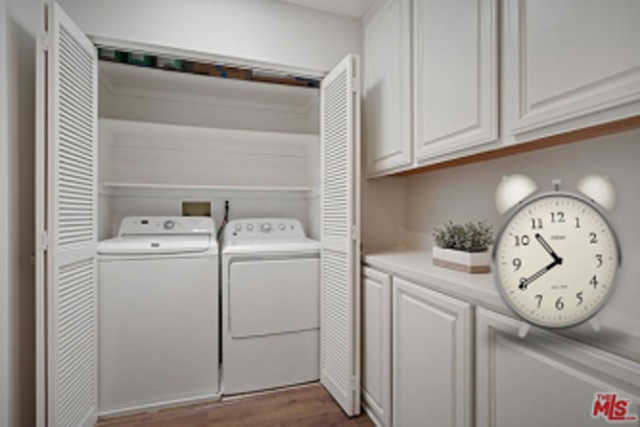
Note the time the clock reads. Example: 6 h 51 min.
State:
10 h 40 min
